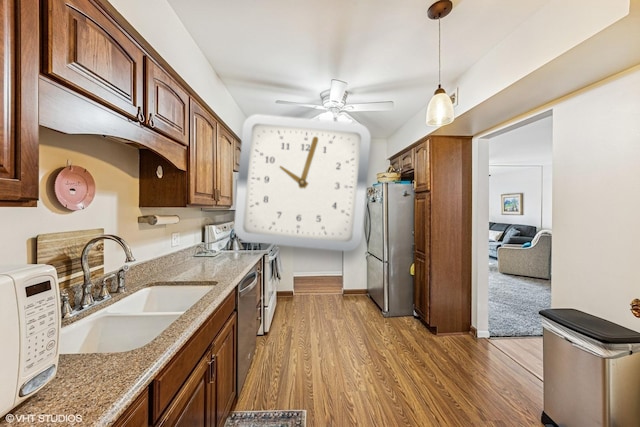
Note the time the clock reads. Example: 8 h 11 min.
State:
10 h 02 min
